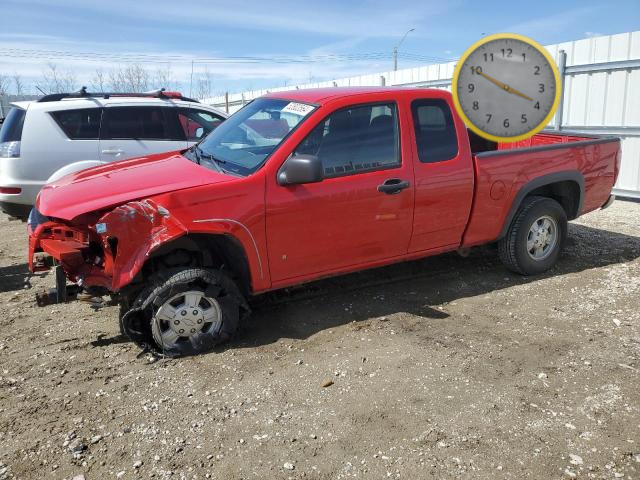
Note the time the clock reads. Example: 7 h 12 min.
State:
3 h 50 min
